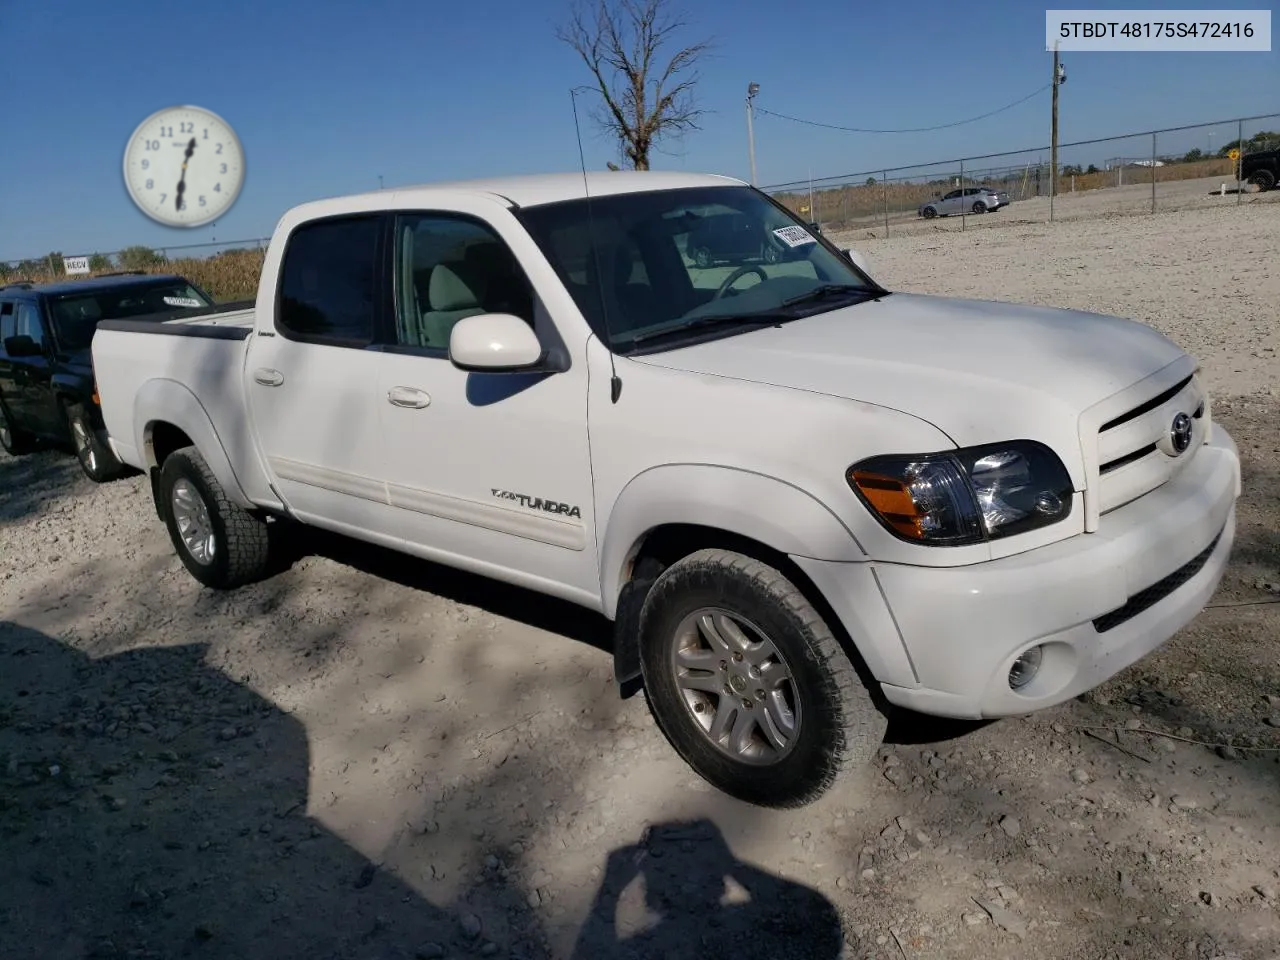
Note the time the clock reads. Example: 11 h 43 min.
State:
12 h 31 min
